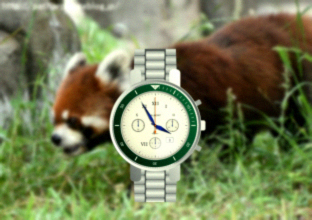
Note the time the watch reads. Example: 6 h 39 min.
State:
3 h 55 min
